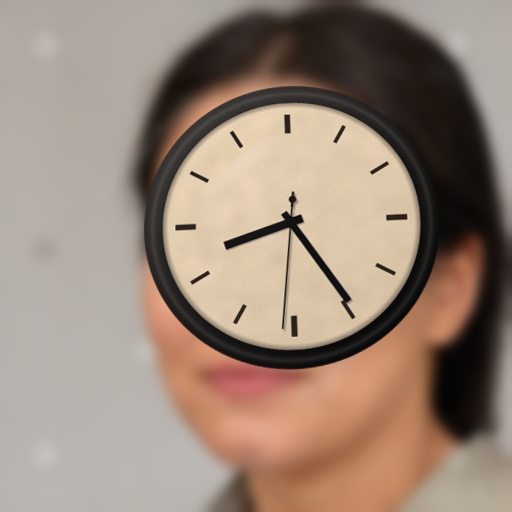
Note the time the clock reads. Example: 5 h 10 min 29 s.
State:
8 h 24 min 31 s
